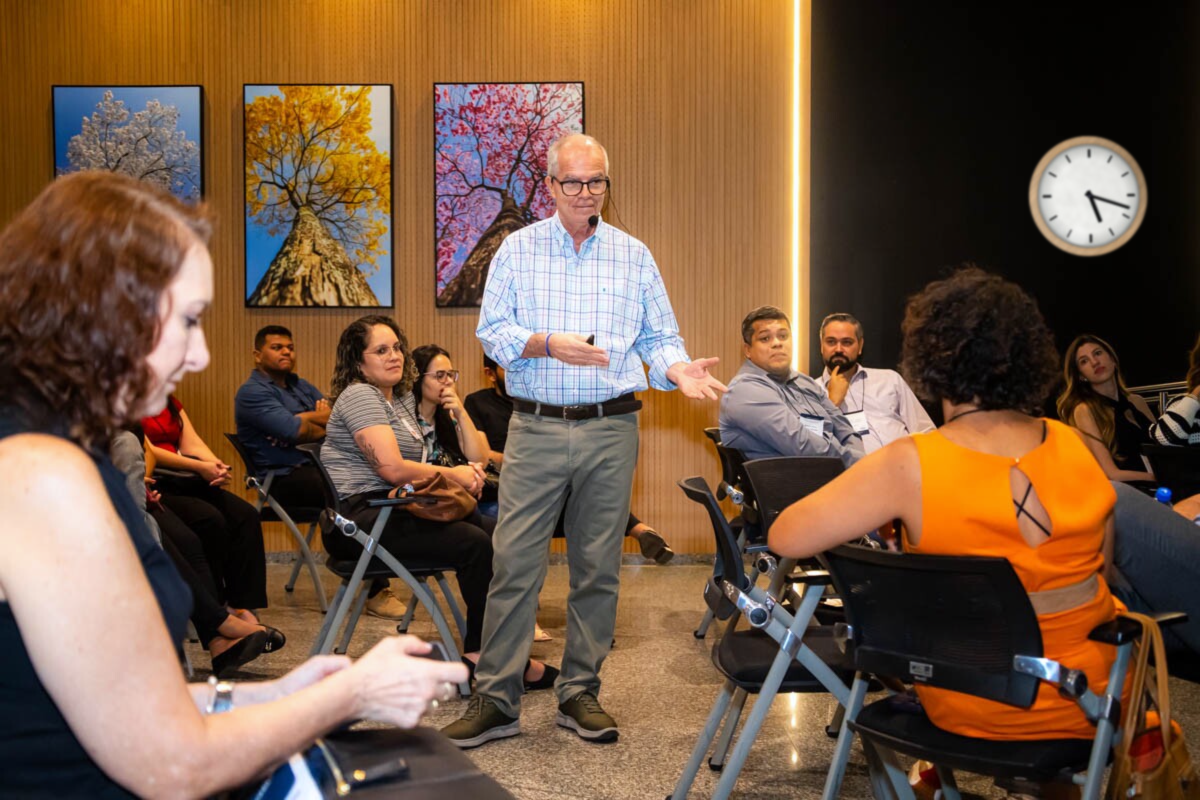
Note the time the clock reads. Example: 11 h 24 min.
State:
5 h 18 min
